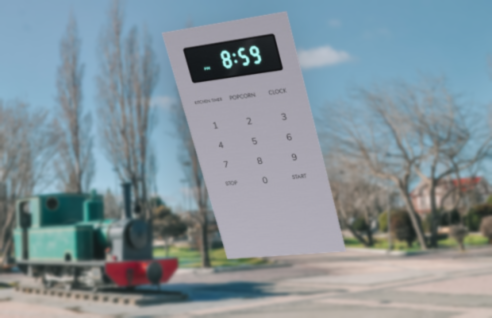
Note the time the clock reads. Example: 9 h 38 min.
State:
8 h 59 min
